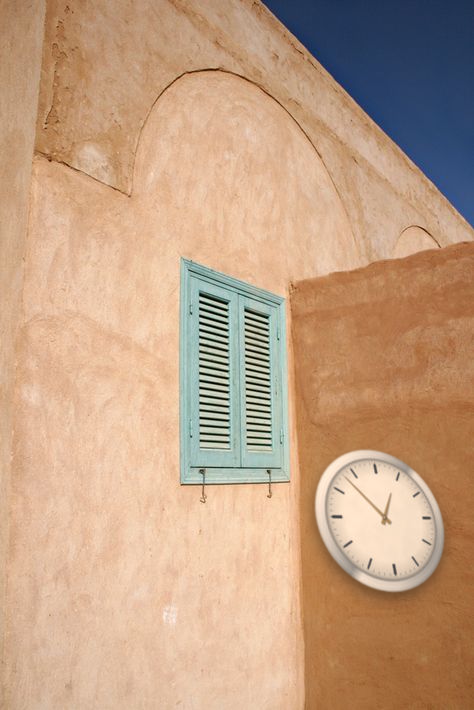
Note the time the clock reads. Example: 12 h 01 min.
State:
12 h 53 min
